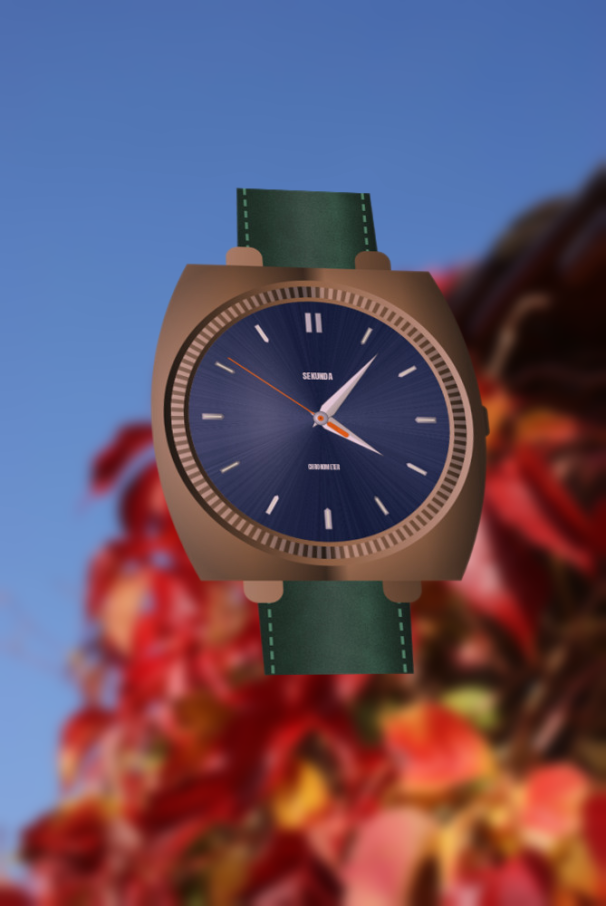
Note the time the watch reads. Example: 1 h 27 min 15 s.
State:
4 h 06 min 51 s
